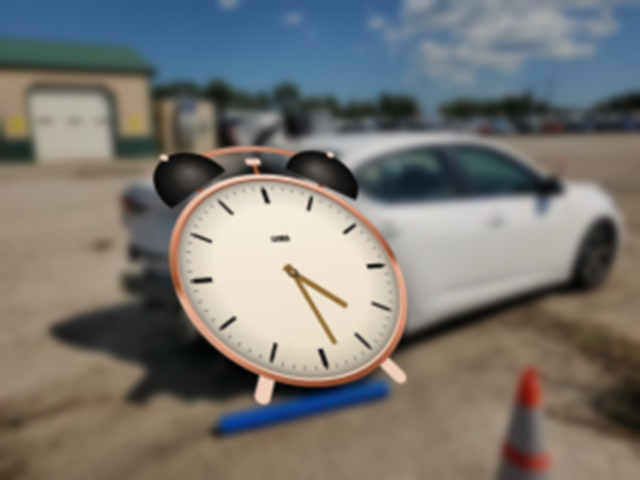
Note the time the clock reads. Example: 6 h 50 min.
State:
4 h 28 min
